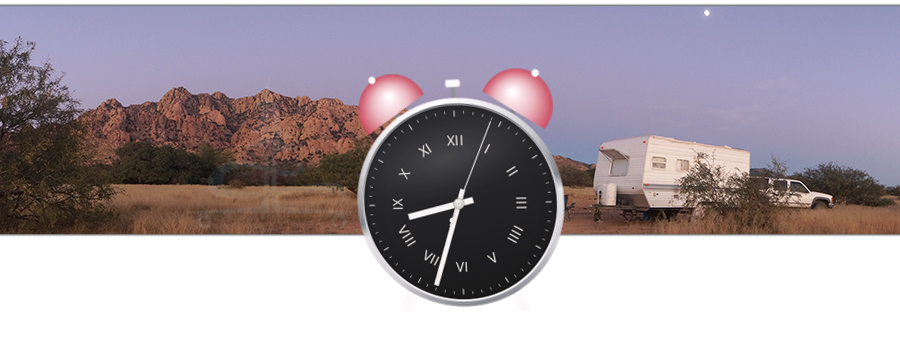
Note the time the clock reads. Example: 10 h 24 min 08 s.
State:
8 h 33 min 04 s
